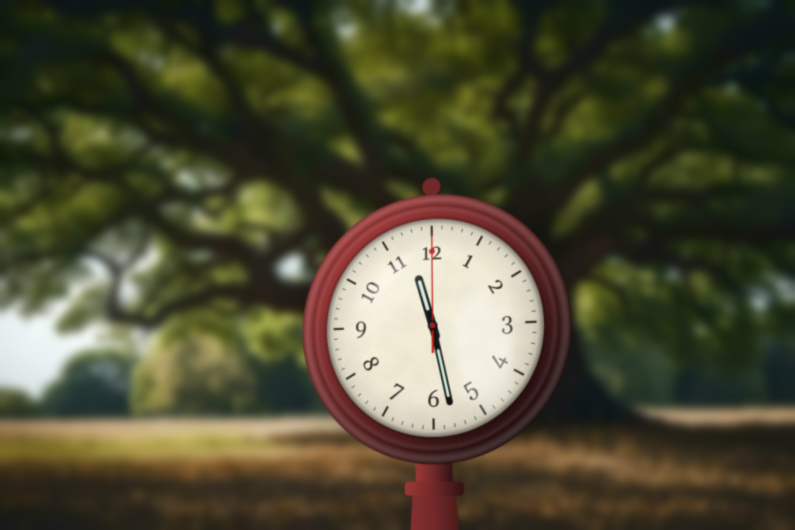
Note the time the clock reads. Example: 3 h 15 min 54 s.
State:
11 h 28 min 00 s
